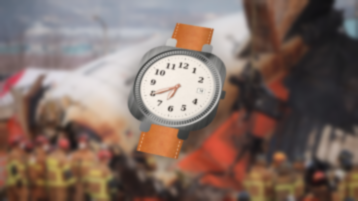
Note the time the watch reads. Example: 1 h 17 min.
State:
6 h 40 min
